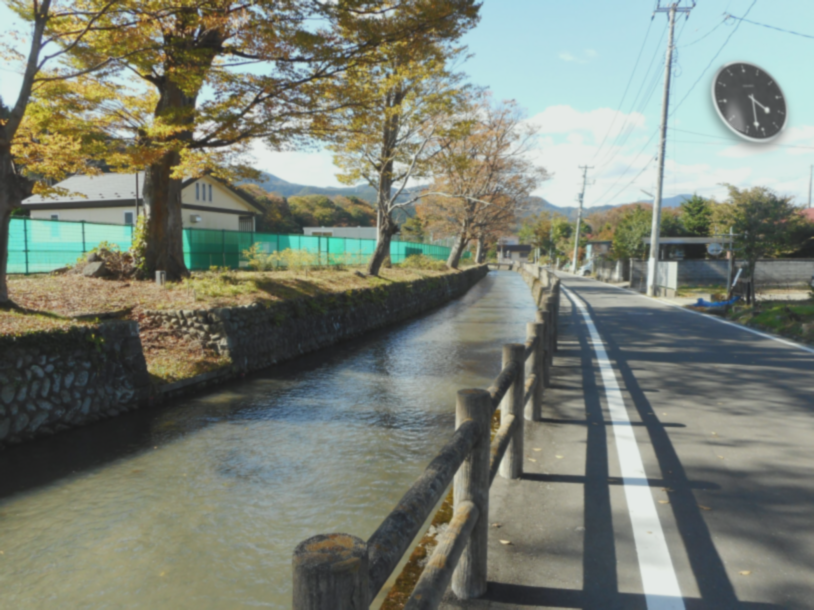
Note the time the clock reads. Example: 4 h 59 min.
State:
4 h 32 min
